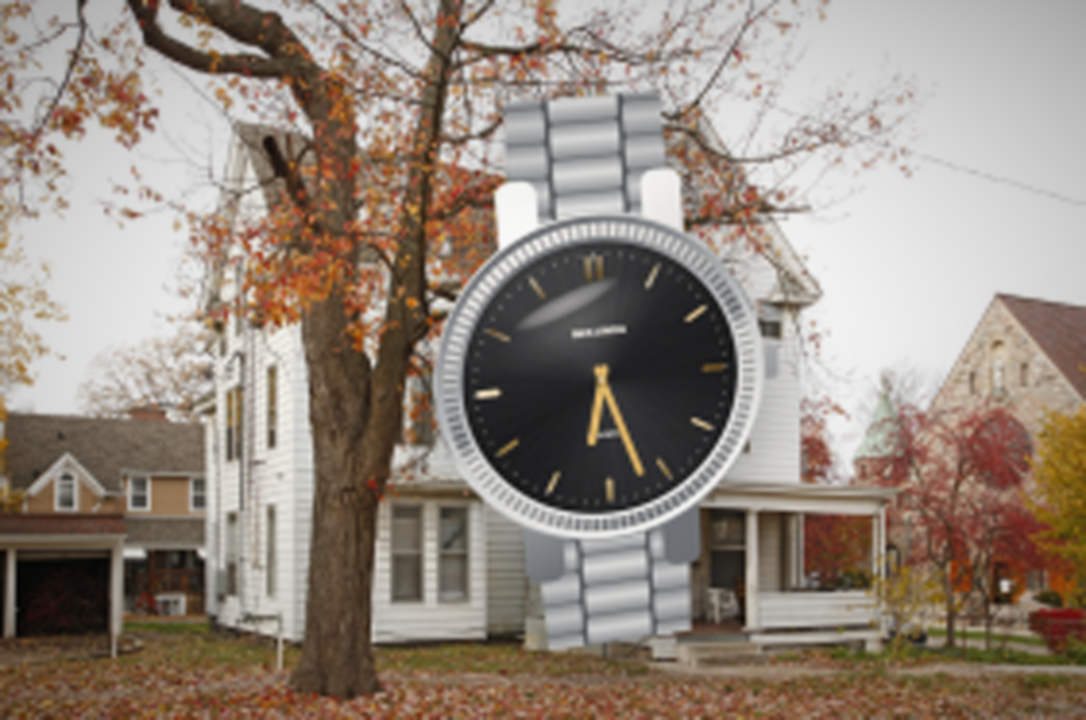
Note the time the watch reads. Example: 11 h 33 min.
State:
6 h 27 min
